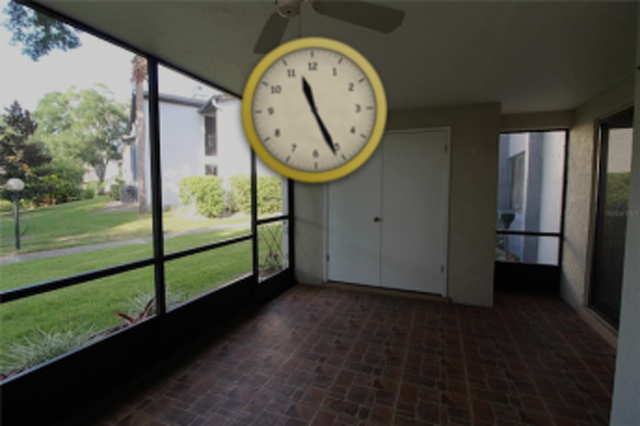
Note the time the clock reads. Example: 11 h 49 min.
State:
11 h 26 min
